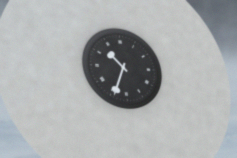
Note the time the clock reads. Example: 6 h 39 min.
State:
10 h 34 min
